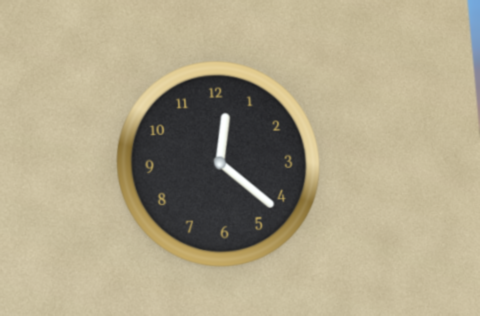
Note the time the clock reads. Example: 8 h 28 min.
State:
12 h 22 min
